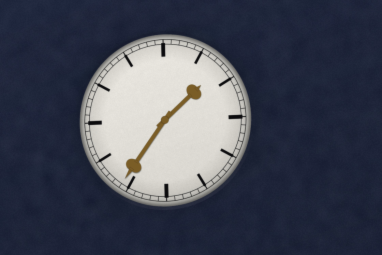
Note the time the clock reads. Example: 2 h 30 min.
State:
1 h 36 min
